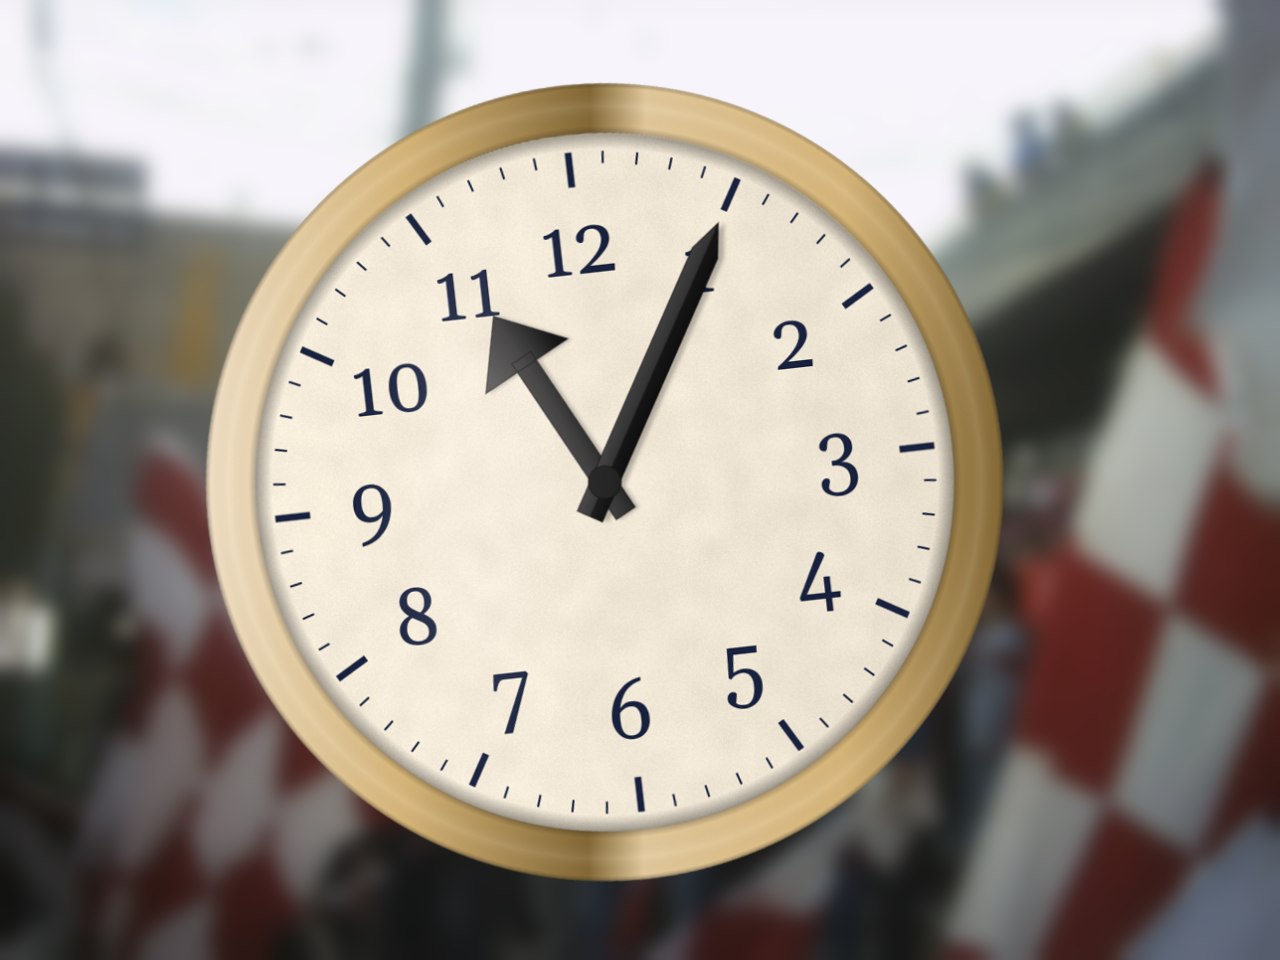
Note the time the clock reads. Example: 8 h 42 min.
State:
11 h 05 min
